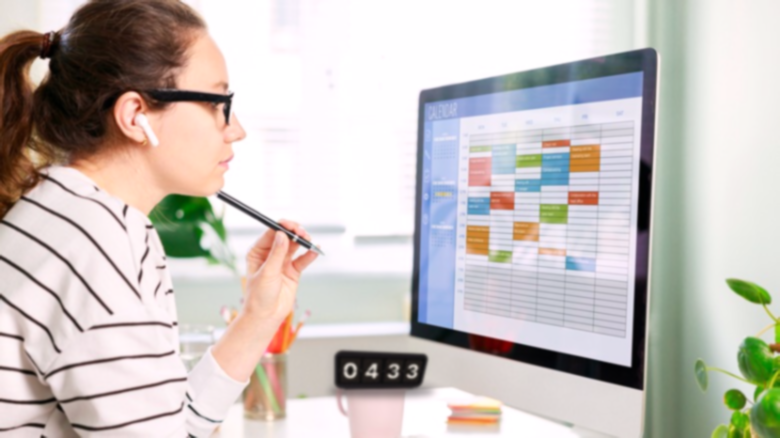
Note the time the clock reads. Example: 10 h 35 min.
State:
4 h 33 min
